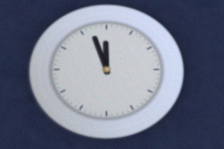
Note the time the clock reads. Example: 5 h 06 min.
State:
11 h 57 min
